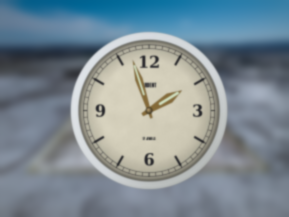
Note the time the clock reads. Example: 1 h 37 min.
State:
1 h 57 min
